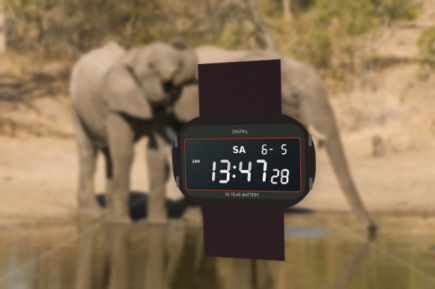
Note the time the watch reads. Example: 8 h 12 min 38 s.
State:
13 h 47 min 28 s
